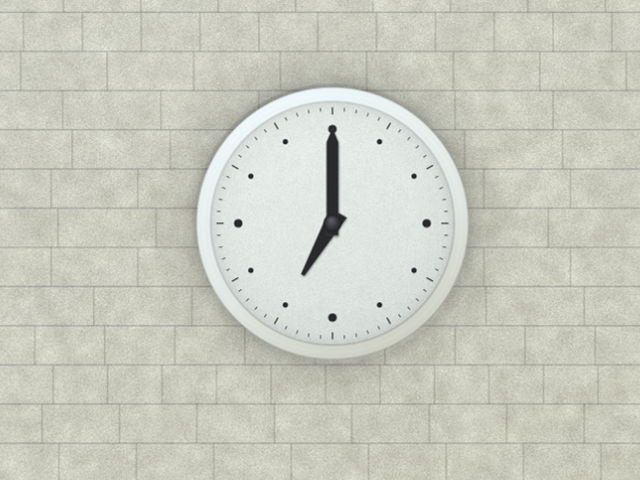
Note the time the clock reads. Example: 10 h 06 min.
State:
7 h 00 min
